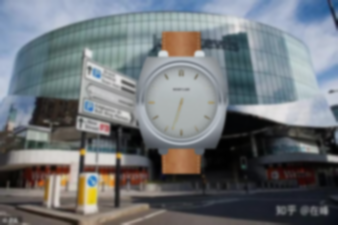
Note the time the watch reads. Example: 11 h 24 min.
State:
6 h 33 min
